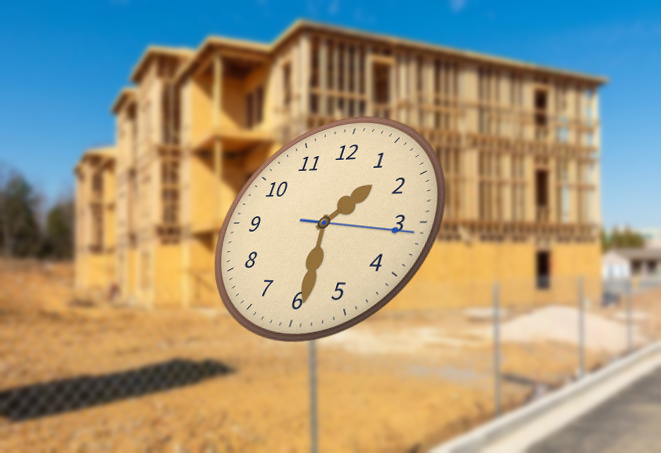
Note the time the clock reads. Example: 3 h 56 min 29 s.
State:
1 h 29 min 16 s
